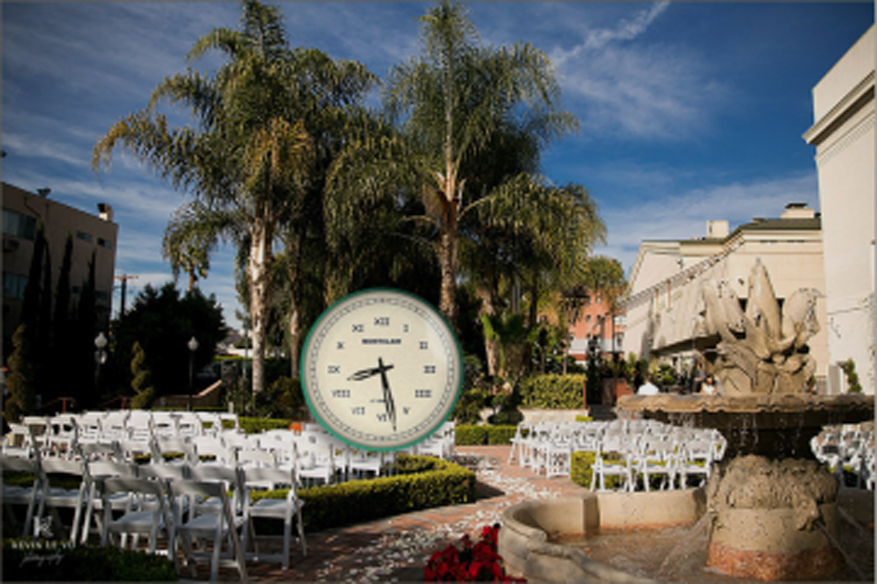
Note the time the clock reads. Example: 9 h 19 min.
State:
8 h 28 min
